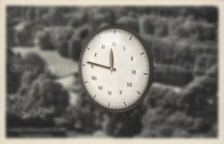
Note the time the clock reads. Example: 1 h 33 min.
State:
11 h 46 min
